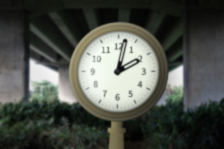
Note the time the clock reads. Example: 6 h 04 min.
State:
2 h 02 min
